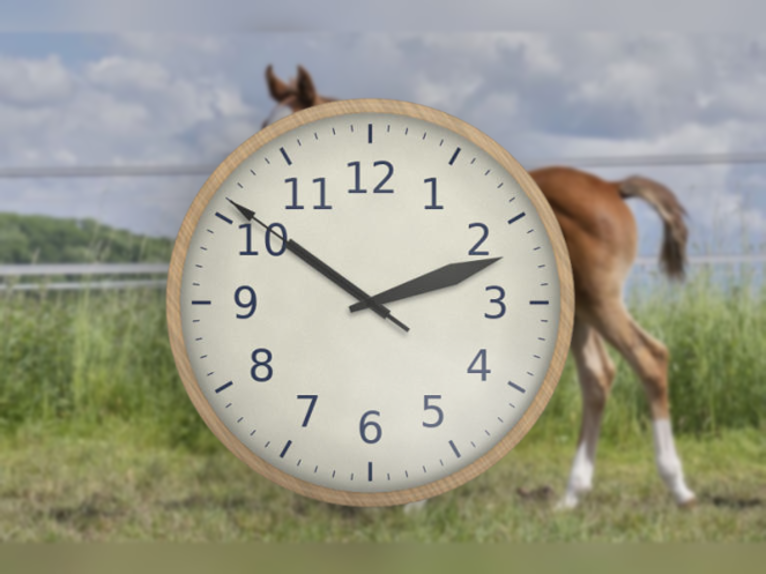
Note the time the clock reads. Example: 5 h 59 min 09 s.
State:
10 h 11 min 51 s
